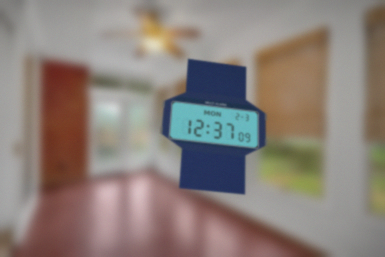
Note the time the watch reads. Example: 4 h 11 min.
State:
12 h 37 min
